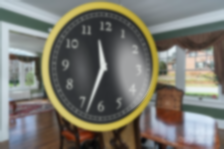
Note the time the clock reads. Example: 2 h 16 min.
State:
11 h 33 min
